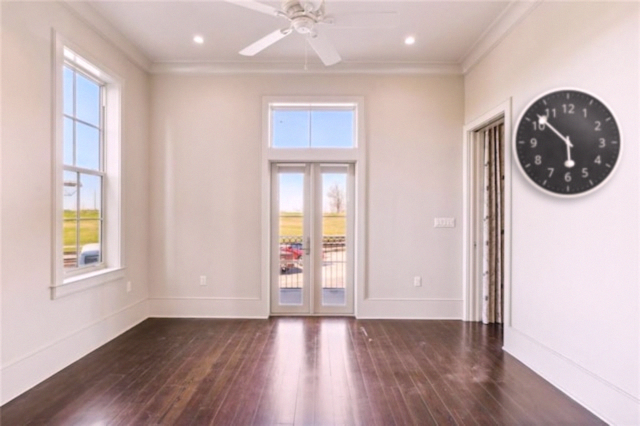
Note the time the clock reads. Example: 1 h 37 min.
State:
5 h 52 min
